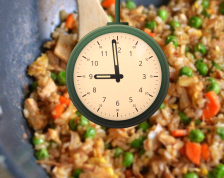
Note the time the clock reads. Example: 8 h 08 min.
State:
8 h 59 min
